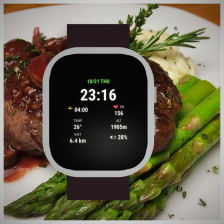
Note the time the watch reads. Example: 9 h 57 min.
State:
23 h 16 min
